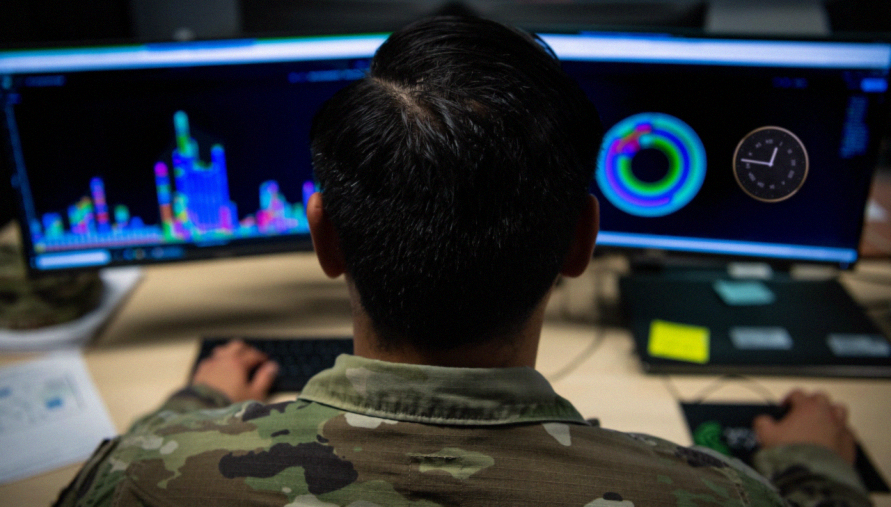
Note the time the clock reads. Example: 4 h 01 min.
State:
12 h 47 min
